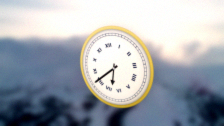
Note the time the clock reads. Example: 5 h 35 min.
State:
6 h 41 min
